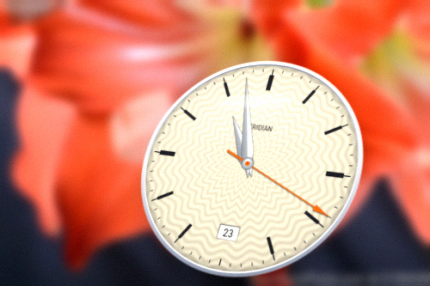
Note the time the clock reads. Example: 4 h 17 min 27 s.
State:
10 h 57 min 19 s
